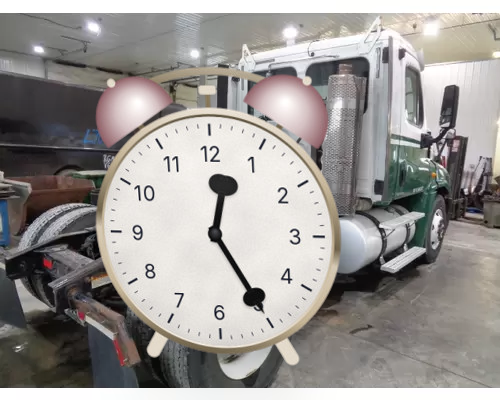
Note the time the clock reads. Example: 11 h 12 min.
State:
12 h 25 min
